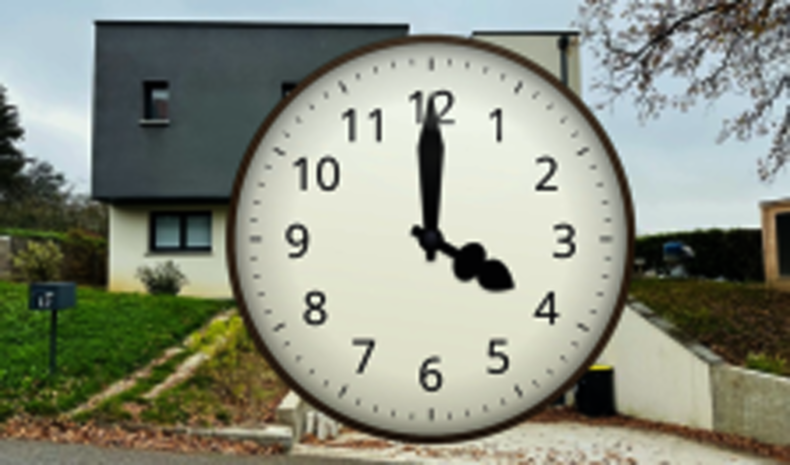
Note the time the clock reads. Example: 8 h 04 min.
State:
4 h 00 min
